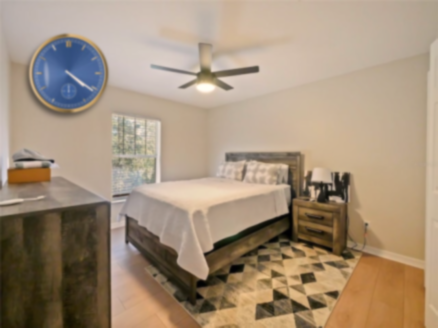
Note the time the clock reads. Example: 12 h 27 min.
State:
4 h 21 min
